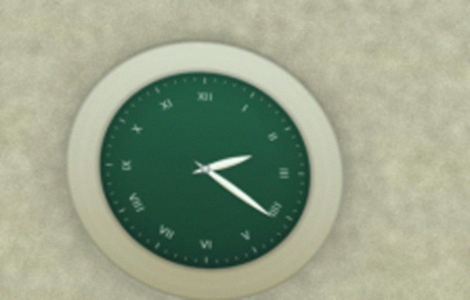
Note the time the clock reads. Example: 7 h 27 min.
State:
2 h 21 min
